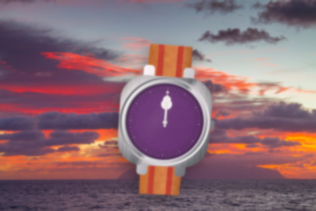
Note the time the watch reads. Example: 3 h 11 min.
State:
12 h 00 min
